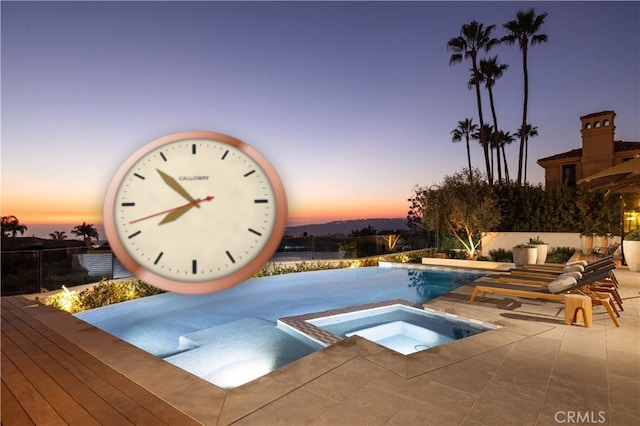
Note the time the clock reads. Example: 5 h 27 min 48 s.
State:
7 h 52 min 42 s
